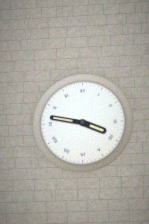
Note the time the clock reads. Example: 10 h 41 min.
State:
3 h 47 min
